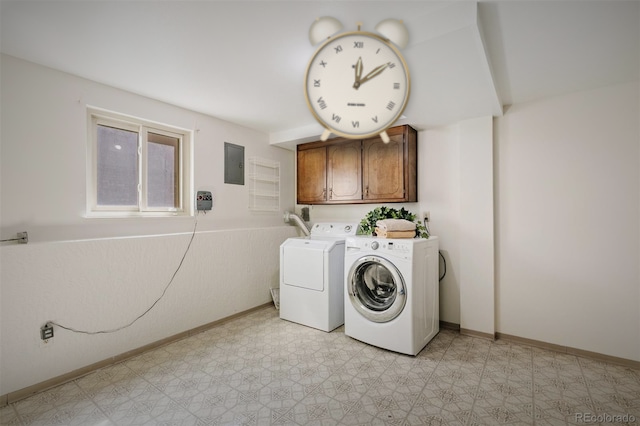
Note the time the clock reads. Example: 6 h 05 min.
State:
12 h 09 min
